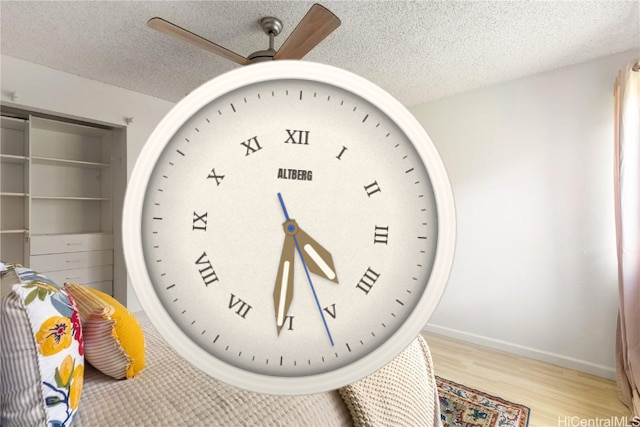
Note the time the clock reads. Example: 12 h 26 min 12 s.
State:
4 h 30 min 26 s
